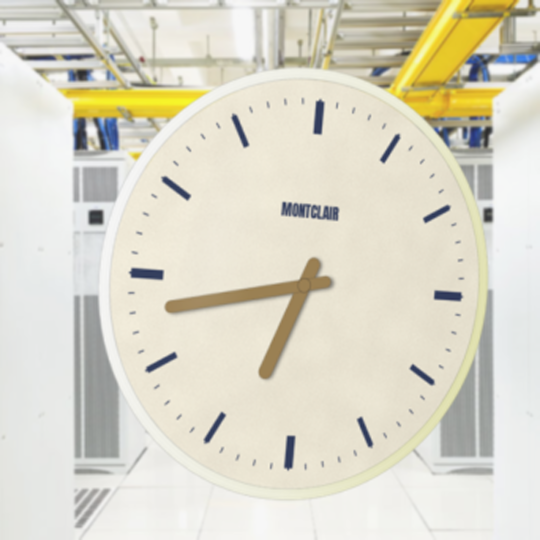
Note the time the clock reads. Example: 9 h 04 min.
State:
6 h 43 min
